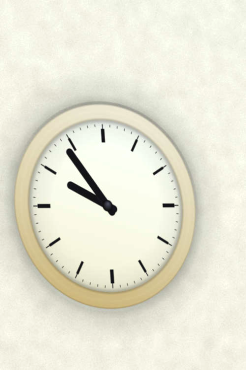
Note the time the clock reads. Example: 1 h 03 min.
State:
9 h 54 min
